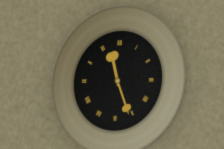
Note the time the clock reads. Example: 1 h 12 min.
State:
11 h 26 min
